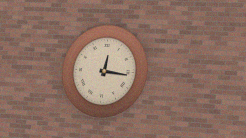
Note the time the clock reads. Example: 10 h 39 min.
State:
12 h 16 min
